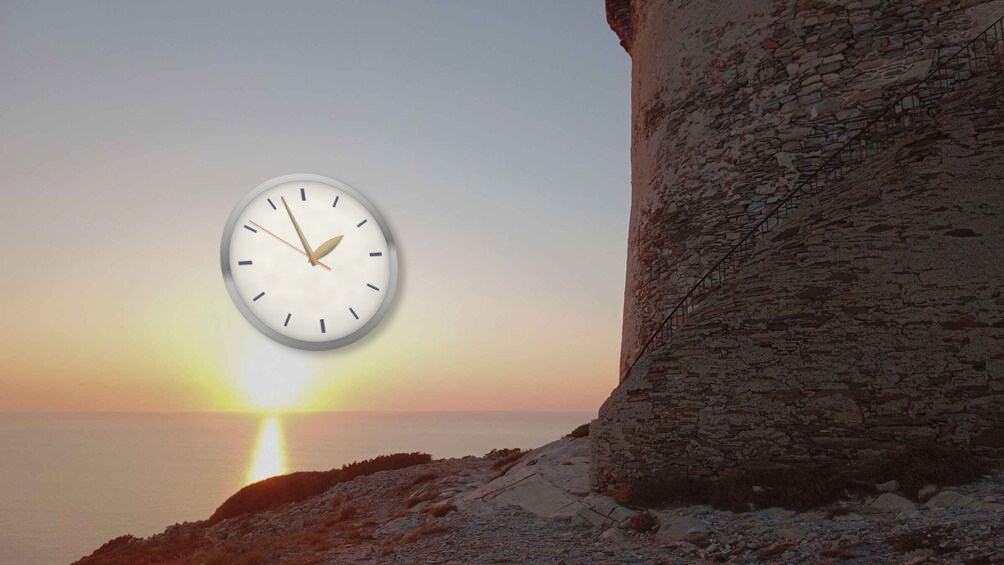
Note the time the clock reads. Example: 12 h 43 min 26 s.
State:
1 h 56 min 51 s
